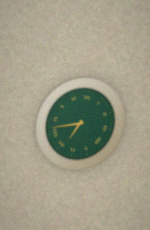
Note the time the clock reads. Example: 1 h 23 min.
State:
6 h 42 min
